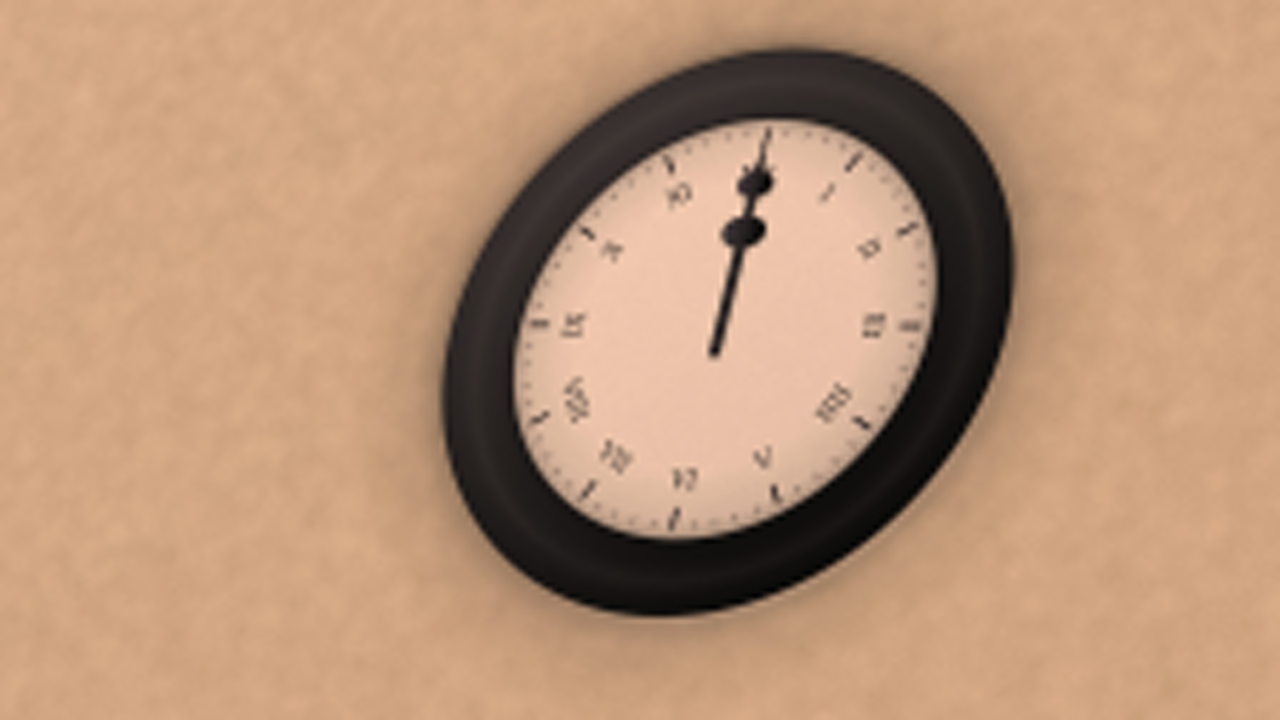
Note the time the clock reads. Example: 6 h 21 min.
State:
12 h 00 min
